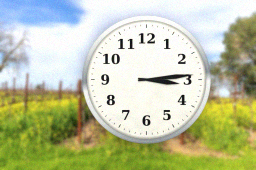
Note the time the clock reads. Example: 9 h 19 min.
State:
3 h 14 min
